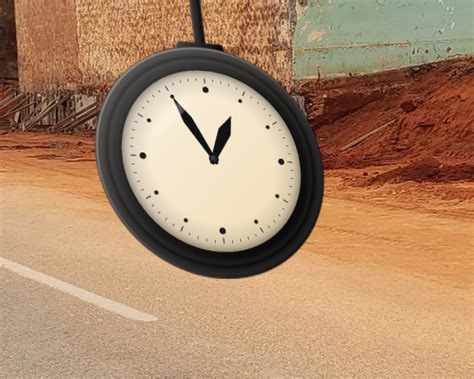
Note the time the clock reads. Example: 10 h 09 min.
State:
12 h 55 min
